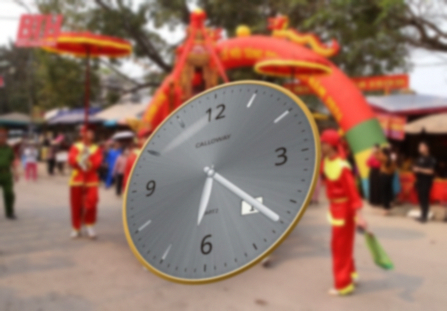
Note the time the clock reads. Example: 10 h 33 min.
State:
6 h 22 min
